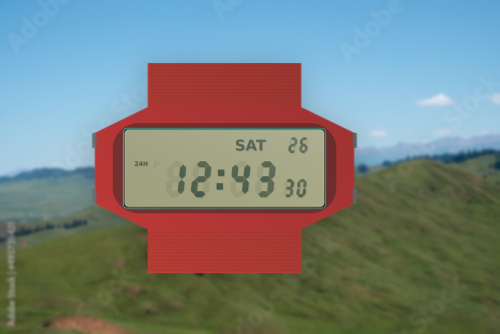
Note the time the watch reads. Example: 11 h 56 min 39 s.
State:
12 h 43 min 30 s
